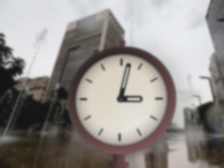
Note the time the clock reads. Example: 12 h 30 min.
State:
3 h 02 min
